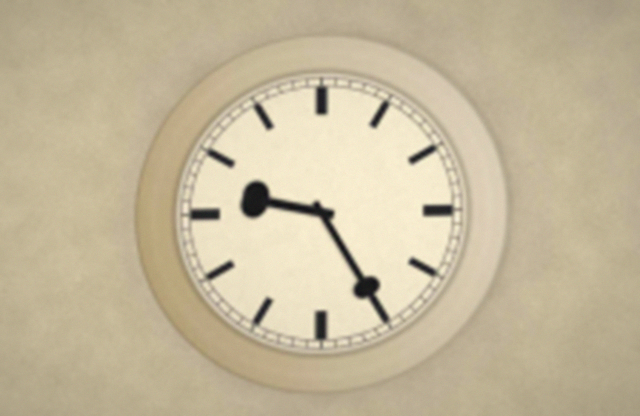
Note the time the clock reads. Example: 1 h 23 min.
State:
9 h 25 min
